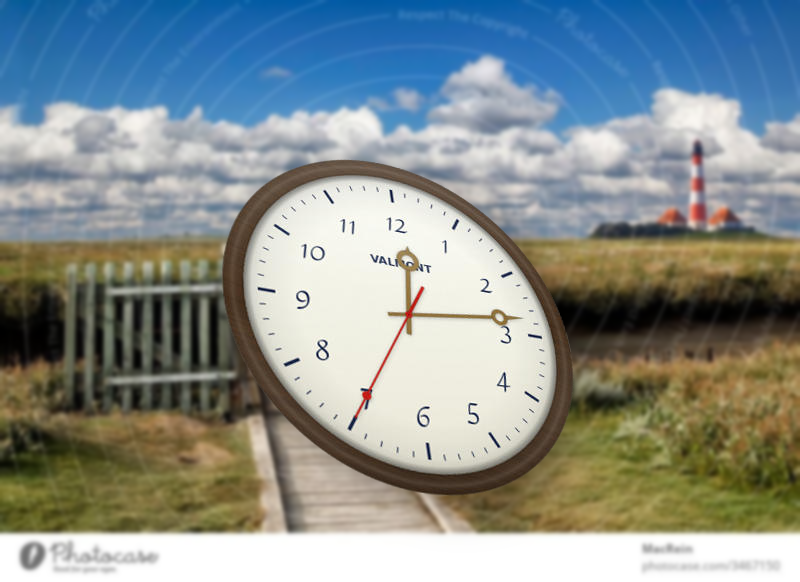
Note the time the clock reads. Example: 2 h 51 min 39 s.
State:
12 h 13 min 35 s
